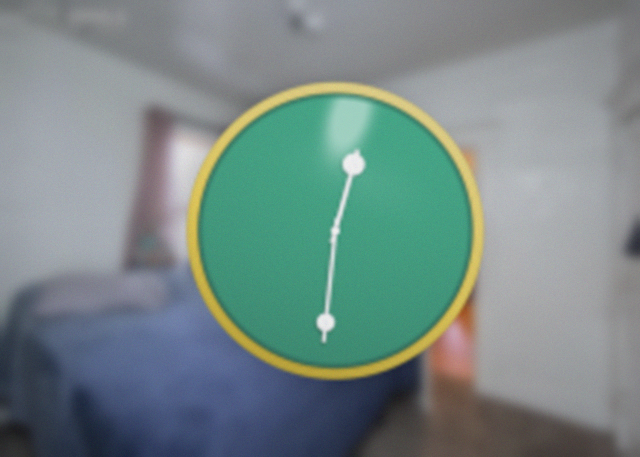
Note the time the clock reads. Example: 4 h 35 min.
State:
12 h 31 min
